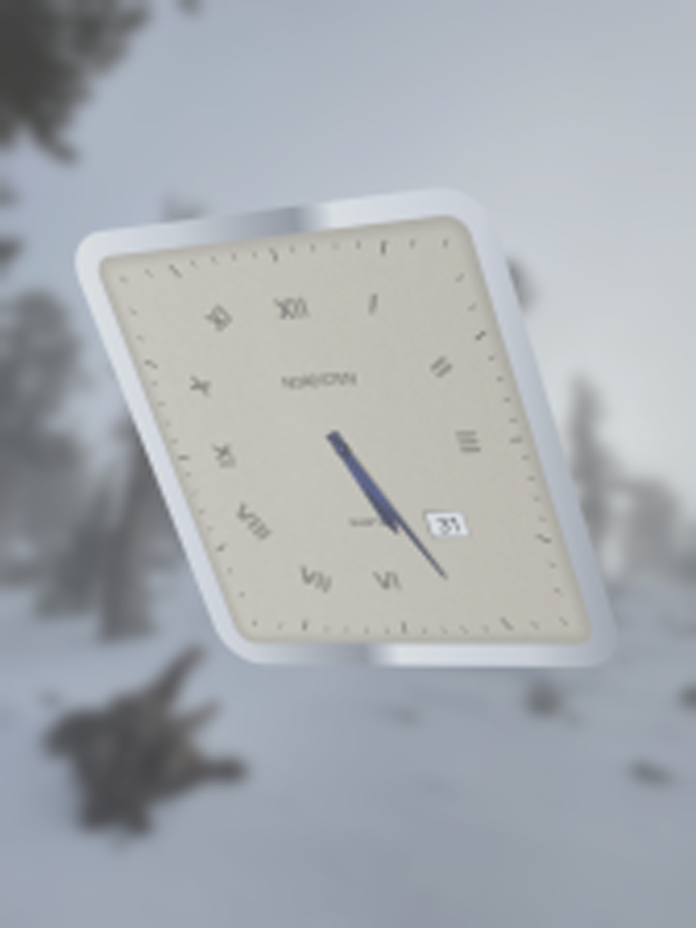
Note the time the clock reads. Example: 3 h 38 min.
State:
5 h 26 min
